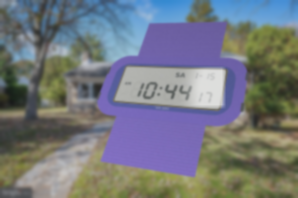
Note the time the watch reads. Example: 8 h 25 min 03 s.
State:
10 h 44 min 17 s
